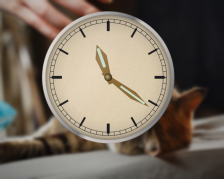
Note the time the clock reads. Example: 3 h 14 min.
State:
11 h 21 min
